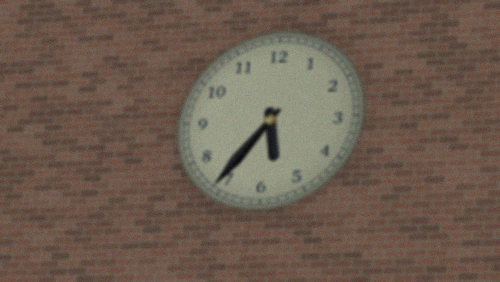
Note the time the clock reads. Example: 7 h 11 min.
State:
5 h 36 min
